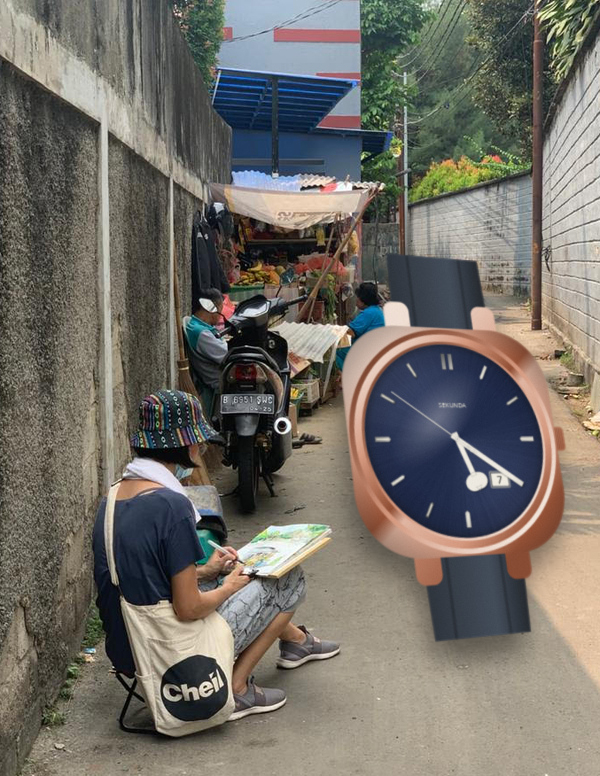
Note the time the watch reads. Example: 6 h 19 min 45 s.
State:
5 h 20 min 51 s
